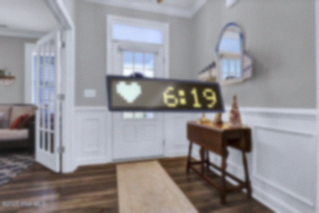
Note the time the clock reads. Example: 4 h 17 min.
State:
6 h 19 min
